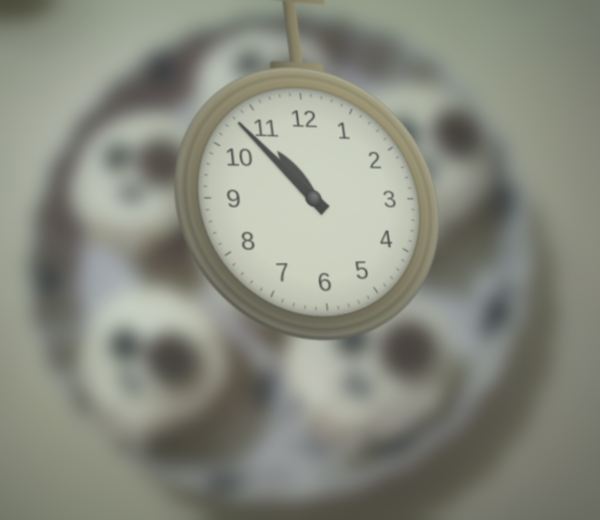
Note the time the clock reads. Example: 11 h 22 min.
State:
10 h 53 min
